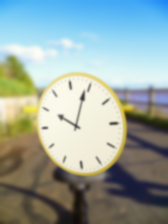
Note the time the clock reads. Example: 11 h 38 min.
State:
10 h 04 min
